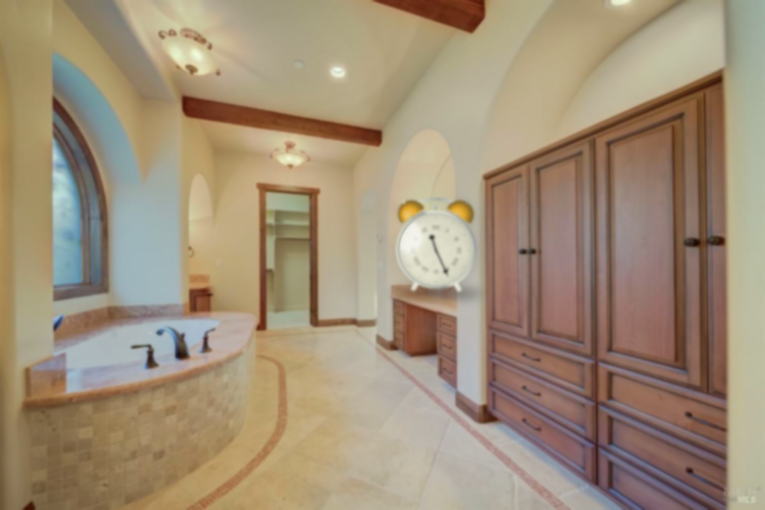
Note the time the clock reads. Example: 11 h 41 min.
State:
11 h 26 min
